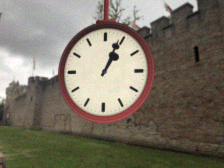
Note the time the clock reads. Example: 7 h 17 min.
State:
1 h 04 min
